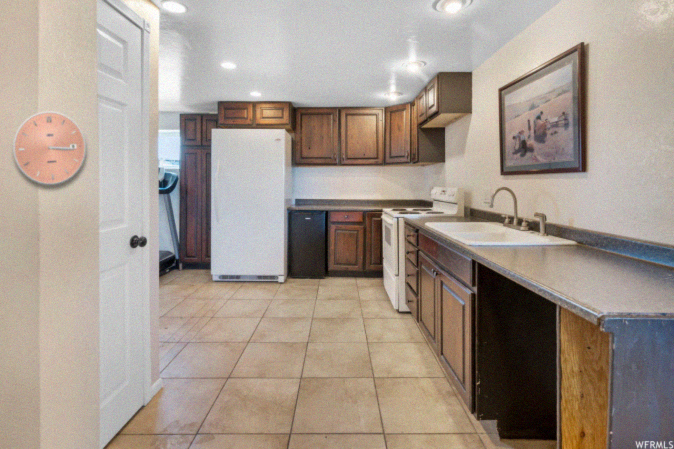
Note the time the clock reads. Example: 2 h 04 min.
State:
3 h 16 min
